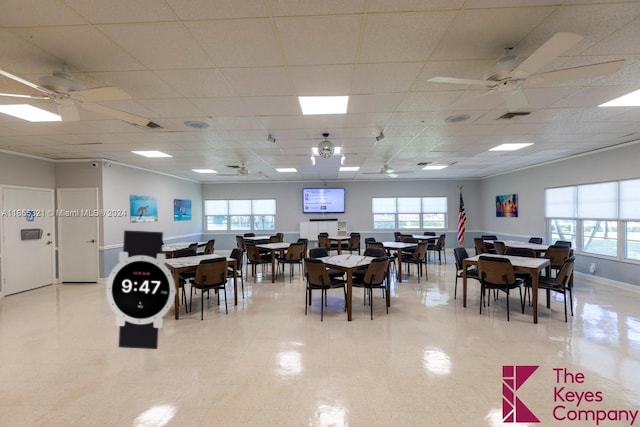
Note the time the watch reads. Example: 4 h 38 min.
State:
9 h 47 min
